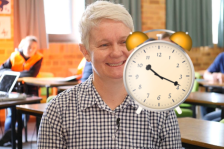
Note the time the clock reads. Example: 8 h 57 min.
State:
10 h 19 min
